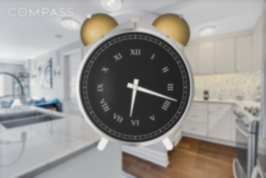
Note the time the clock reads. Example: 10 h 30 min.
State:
6 h 18 min
